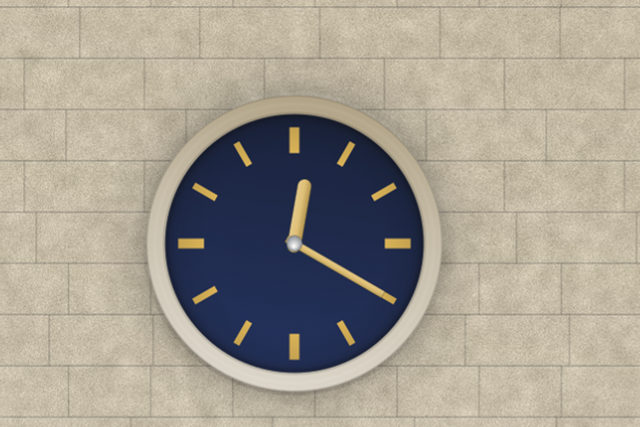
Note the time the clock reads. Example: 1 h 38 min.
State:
12 h 20 min
